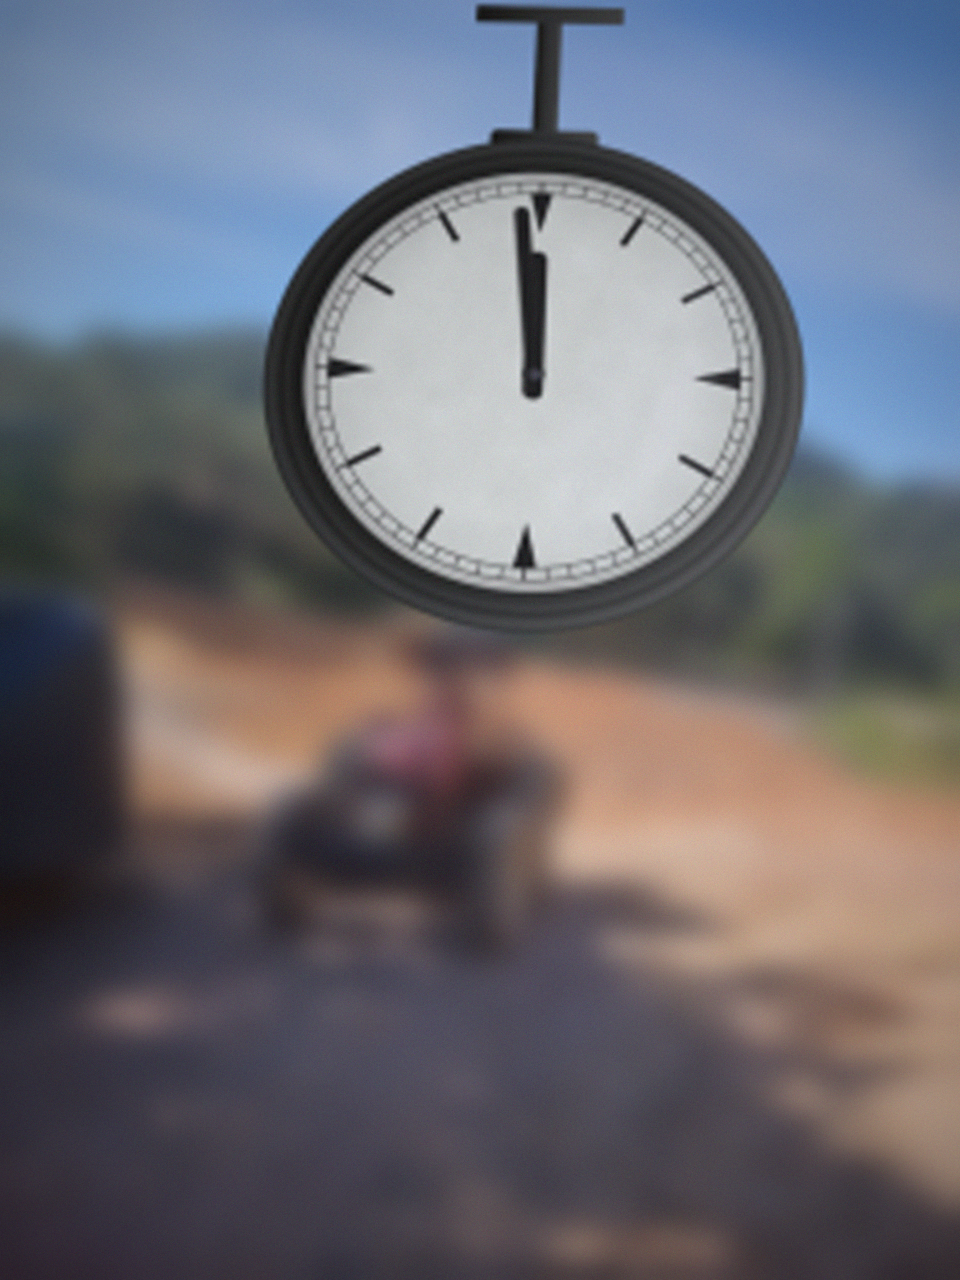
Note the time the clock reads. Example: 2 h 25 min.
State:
11 h 59 min
